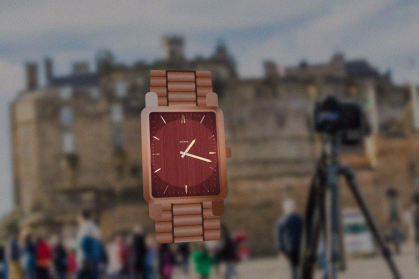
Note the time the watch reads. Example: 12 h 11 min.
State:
1 h 18 min
